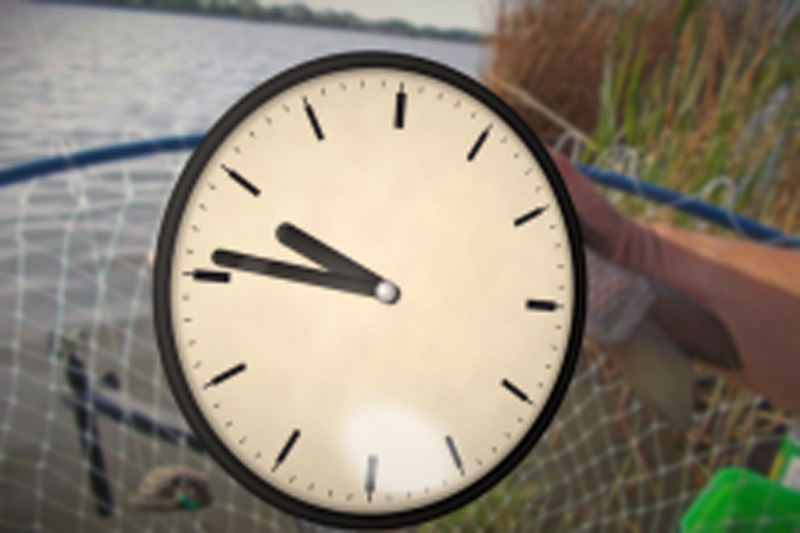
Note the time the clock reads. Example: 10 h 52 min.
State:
9 h 46 min
